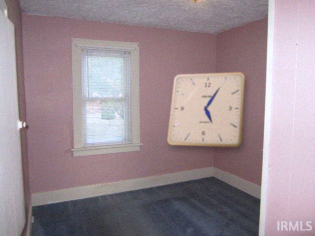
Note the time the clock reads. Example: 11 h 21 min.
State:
5 h 05 min
